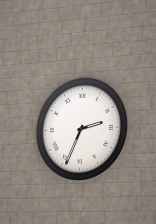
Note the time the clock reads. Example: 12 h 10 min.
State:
2 h 34 min
